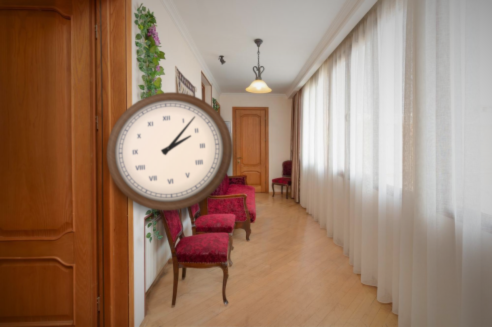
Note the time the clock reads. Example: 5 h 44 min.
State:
2 h 07 min
